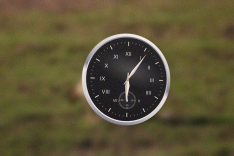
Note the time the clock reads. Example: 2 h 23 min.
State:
6 h 06 min
